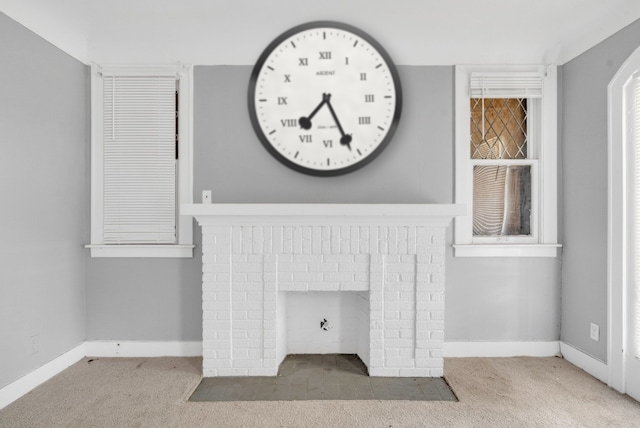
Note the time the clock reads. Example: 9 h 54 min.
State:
7 h 26 min
